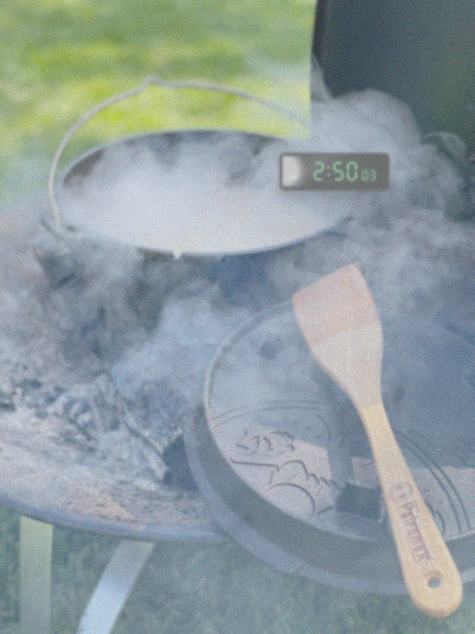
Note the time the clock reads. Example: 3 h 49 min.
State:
2 h 50 min
